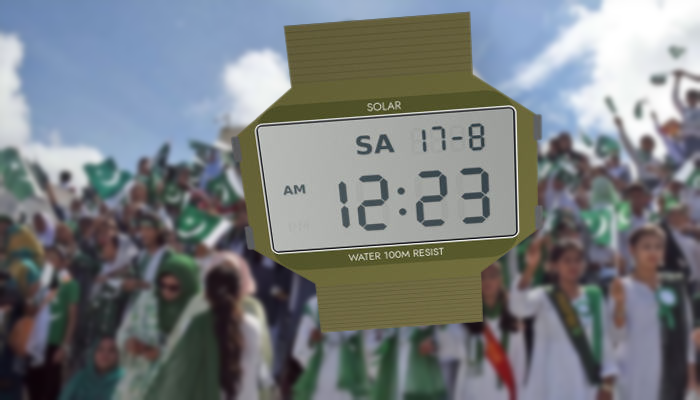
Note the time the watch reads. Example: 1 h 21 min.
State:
12 h 23 min
